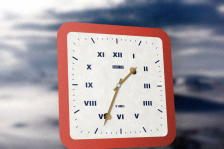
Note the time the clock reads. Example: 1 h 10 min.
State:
1 h 34 min
